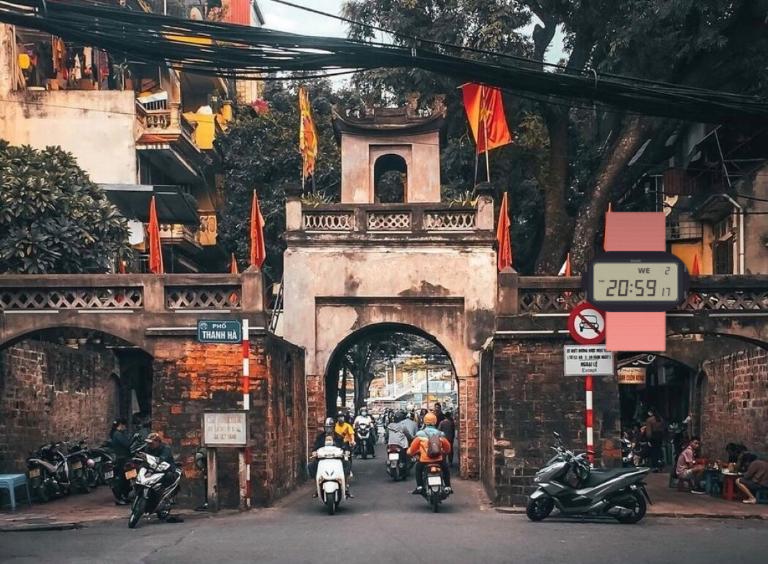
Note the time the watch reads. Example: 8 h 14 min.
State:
20 h 59 min
